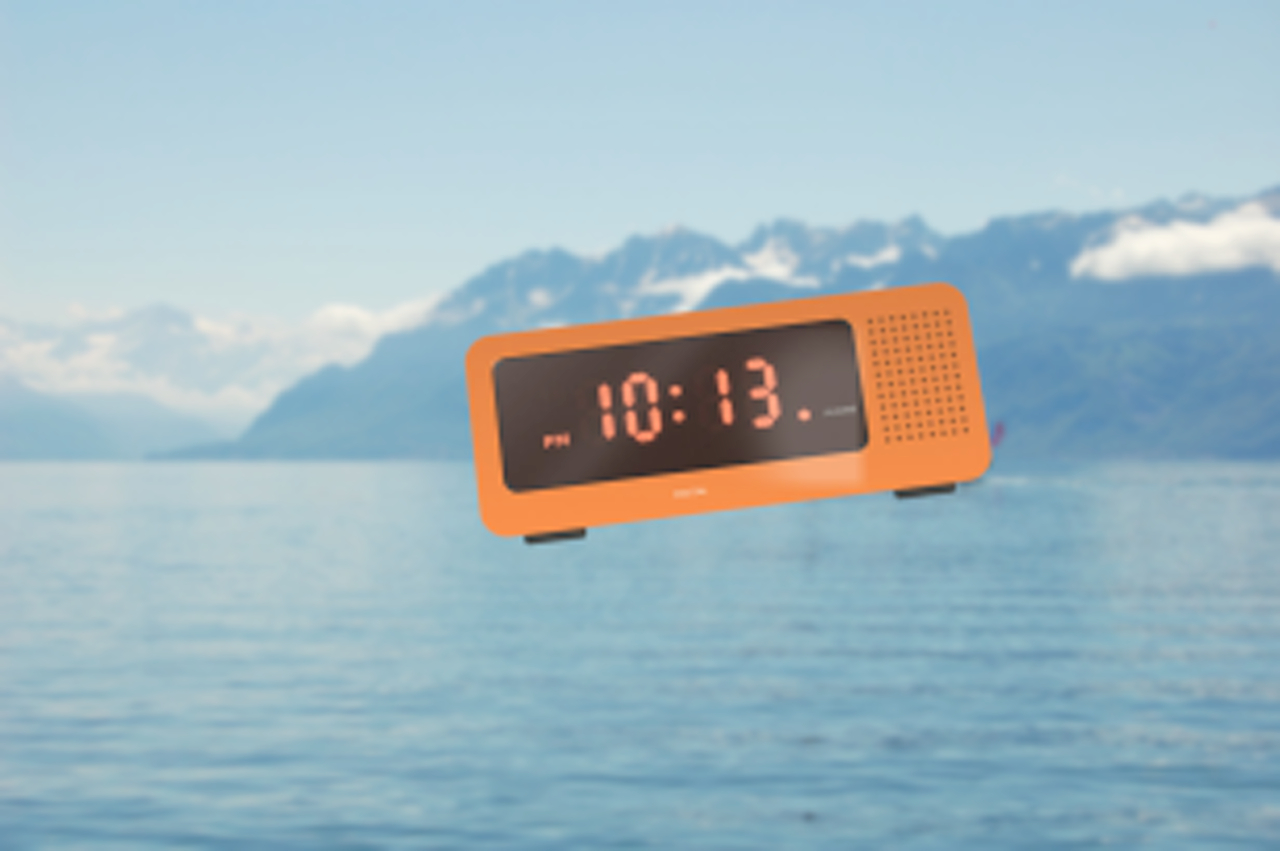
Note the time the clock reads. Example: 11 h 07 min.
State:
10 h 13 min
